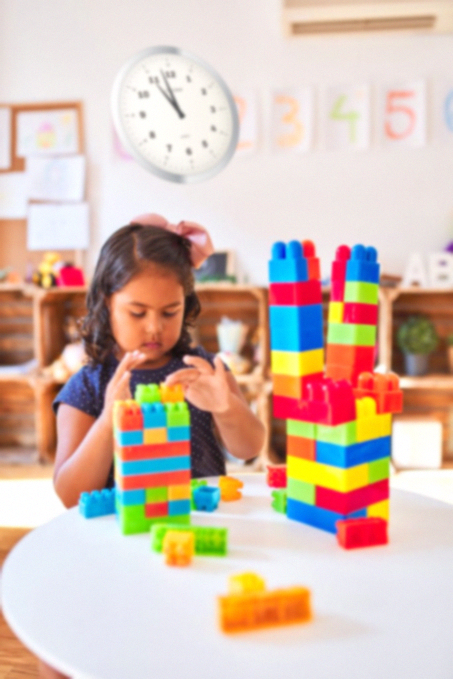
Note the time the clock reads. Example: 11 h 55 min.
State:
10 h 58 min
